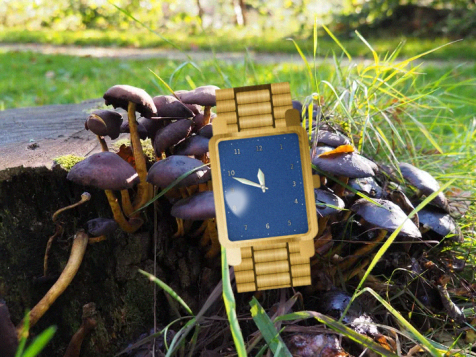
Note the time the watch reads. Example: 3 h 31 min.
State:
11 h 49 min
